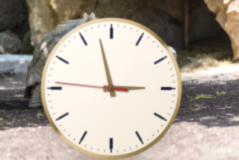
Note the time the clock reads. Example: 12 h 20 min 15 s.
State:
2 h 57 min 46 s
